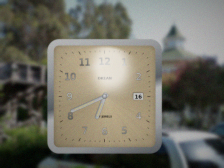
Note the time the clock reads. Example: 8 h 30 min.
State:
6 h 41 min
